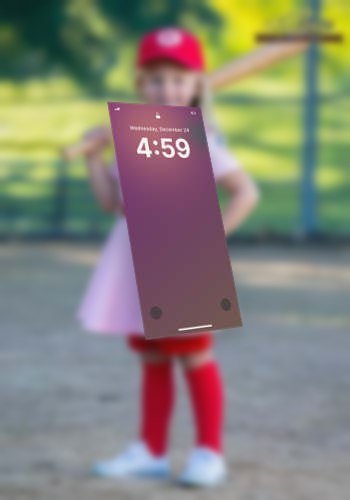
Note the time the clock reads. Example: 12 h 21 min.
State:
4 h 59 min
